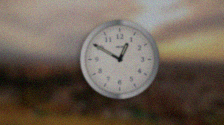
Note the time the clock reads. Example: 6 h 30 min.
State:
12 h 50 min
